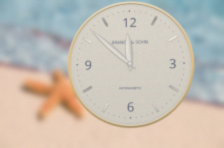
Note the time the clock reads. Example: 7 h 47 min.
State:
11 h 52 min
